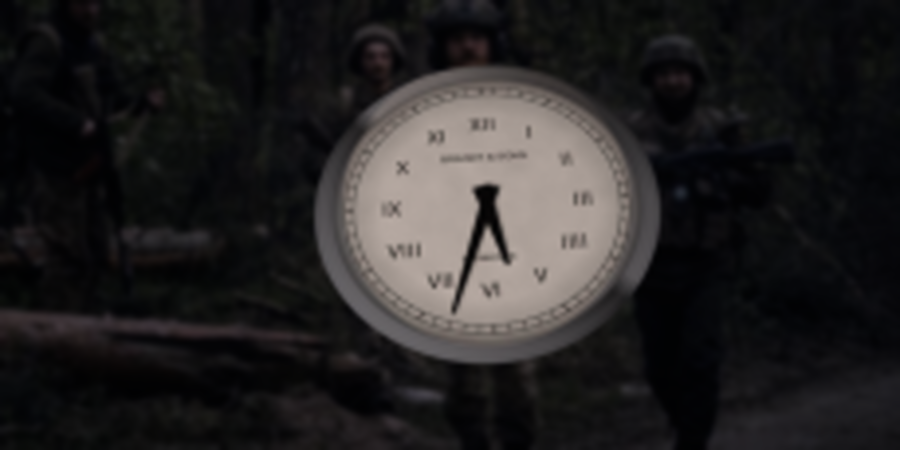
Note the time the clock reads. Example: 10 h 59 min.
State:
5 h 33 min
